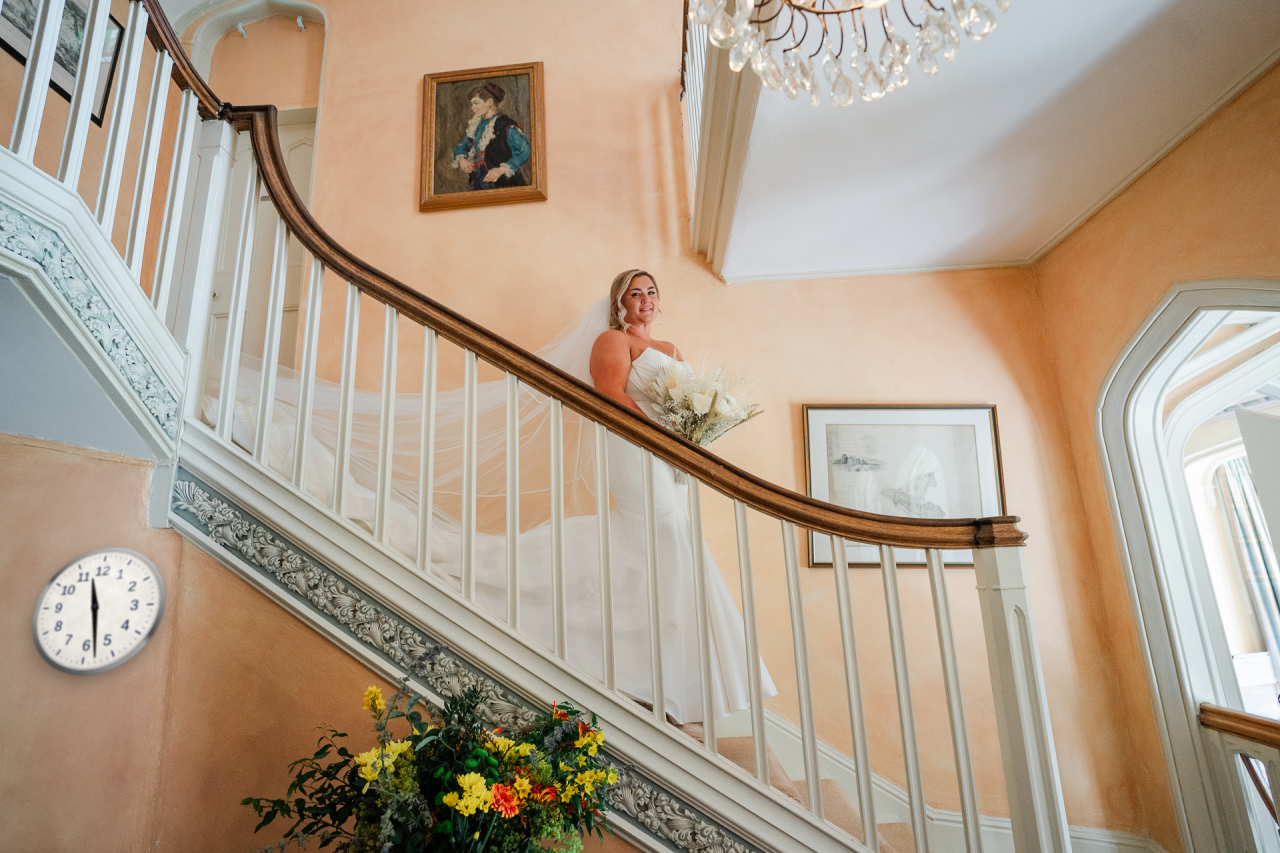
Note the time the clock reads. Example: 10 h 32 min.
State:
11 h 28 min
